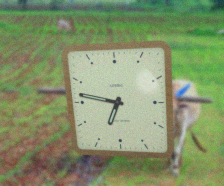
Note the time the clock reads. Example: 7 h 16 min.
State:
6 h 47 min
